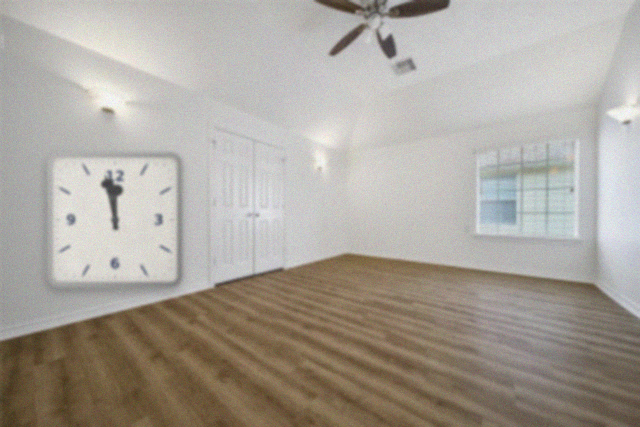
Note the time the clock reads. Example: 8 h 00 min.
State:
11 h 58 min
